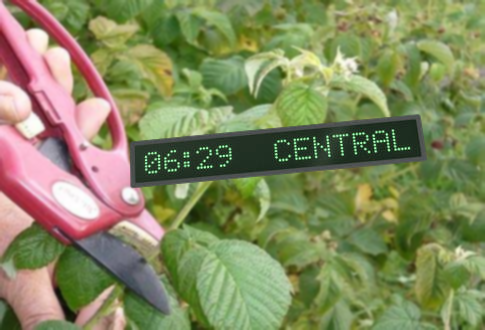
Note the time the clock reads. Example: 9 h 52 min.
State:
6 h 29 min
